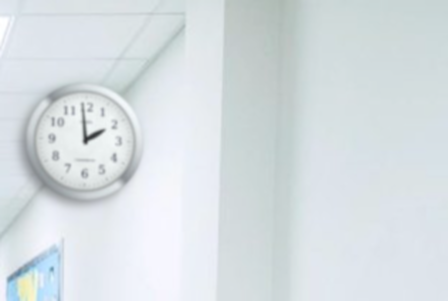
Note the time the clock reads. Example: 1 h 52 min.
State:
1 h 59 min
